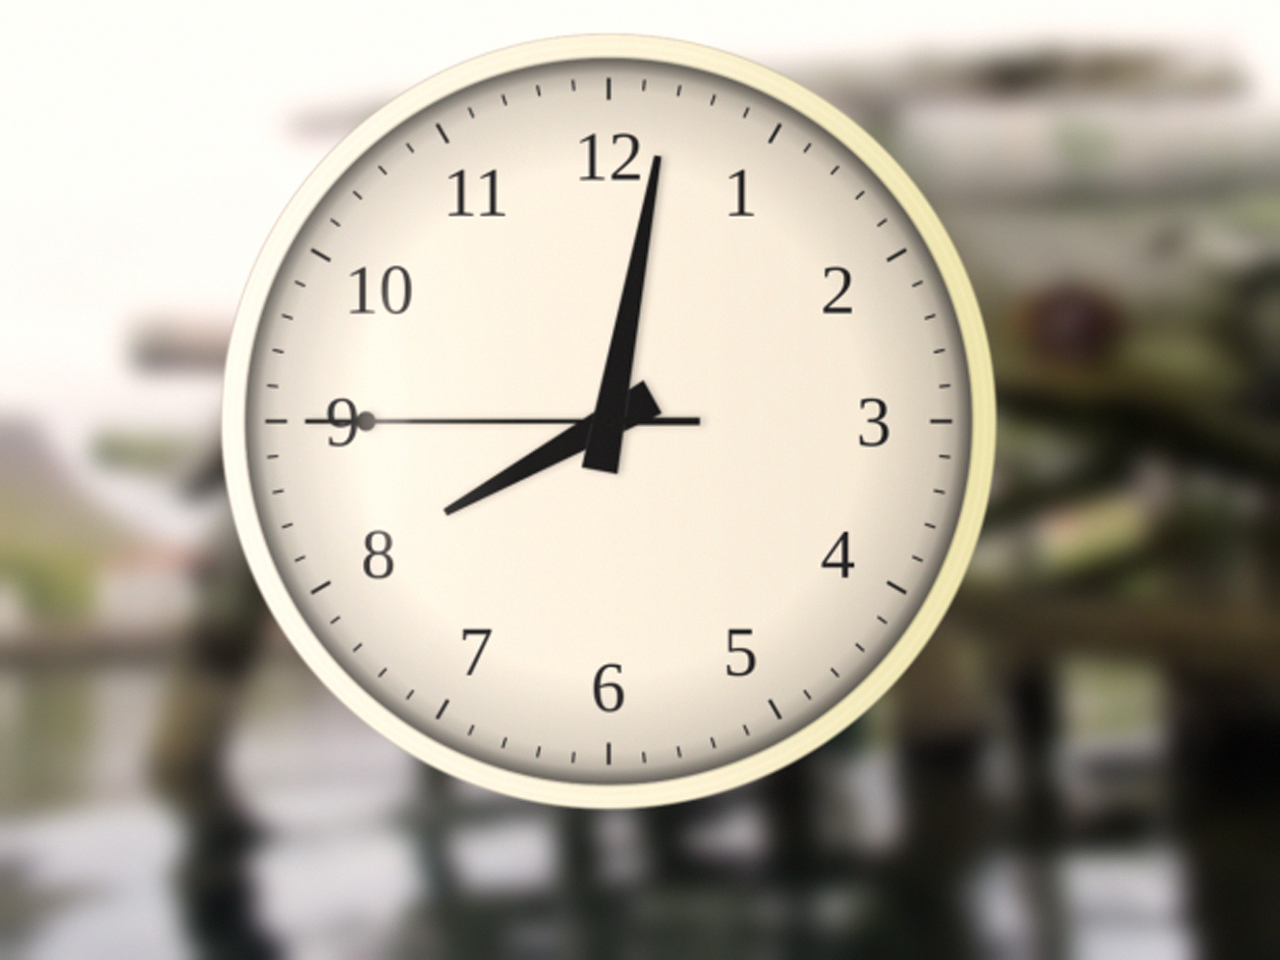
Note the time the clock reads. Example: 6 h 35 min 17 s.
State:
8 h 01 min 45 s
